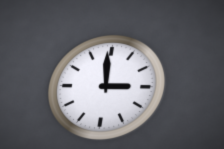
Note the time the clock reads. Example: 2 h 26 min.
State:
2 h 59 min
